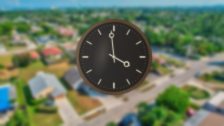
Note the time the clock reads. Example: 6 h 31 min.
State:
3 h 59 min
